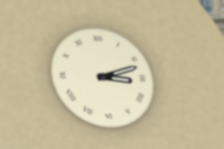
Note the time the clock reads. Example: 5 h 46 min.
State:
3 h 12 min
